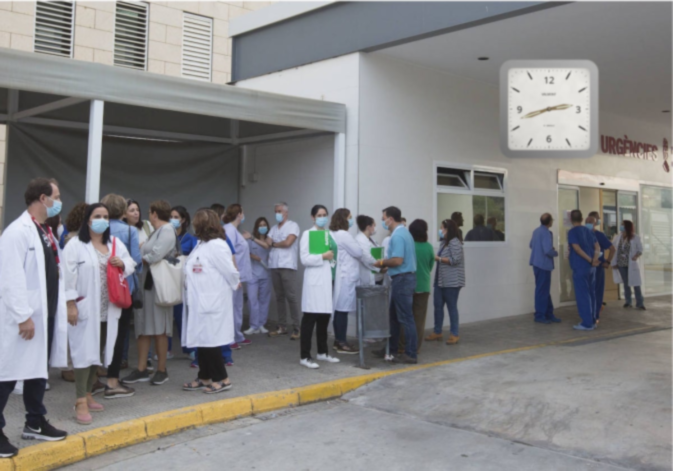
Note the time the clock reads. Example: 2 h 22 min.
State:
2 h 42 min
